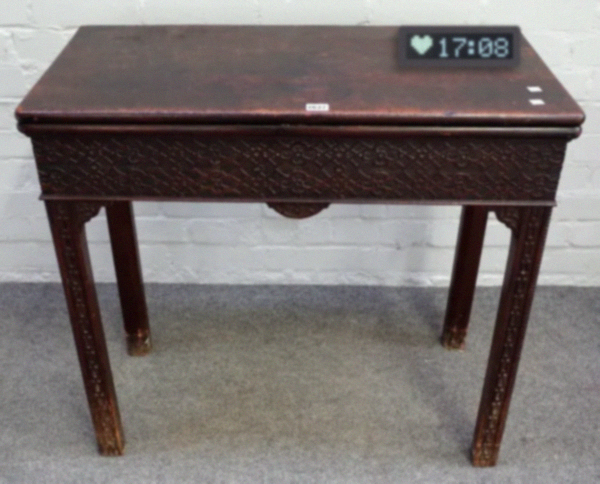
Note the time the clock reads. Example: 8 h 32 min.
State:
17 h 08 min
